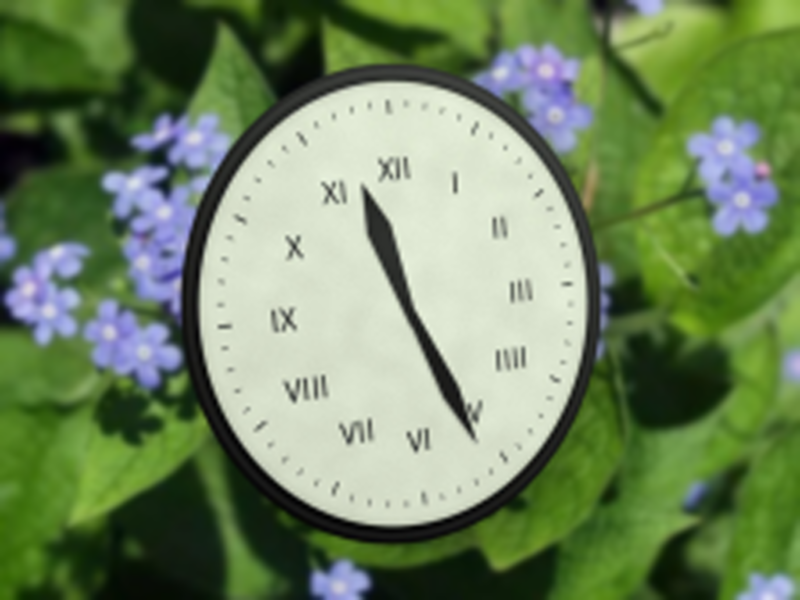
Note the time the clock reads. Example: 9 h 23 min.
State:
11 h 26 min
